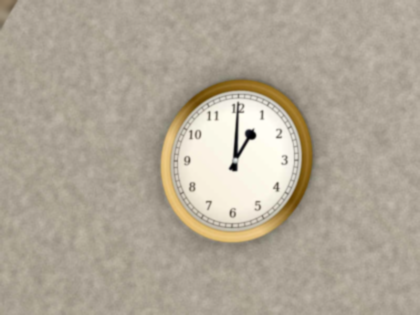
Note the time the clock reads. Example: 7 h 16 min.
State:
1 h 00 min
